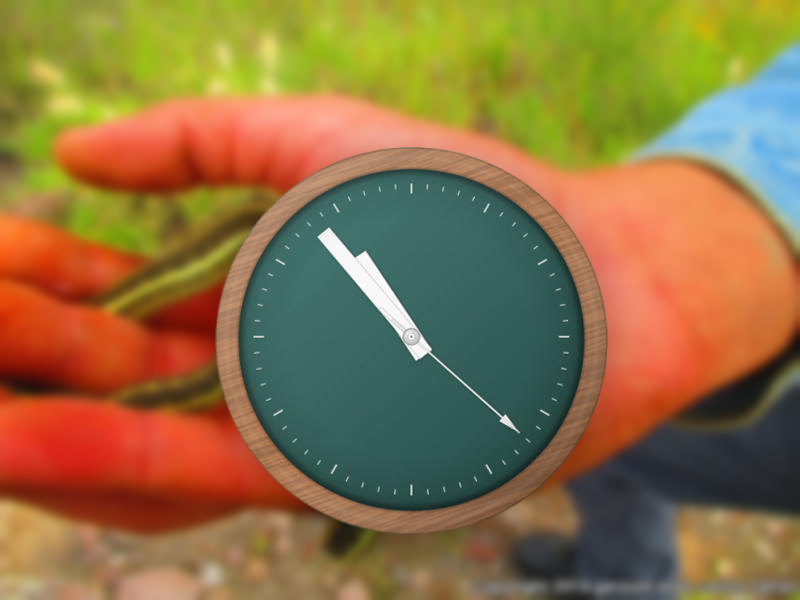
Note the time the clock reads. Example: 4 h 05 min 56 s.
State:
10 h 53 min 22 s
